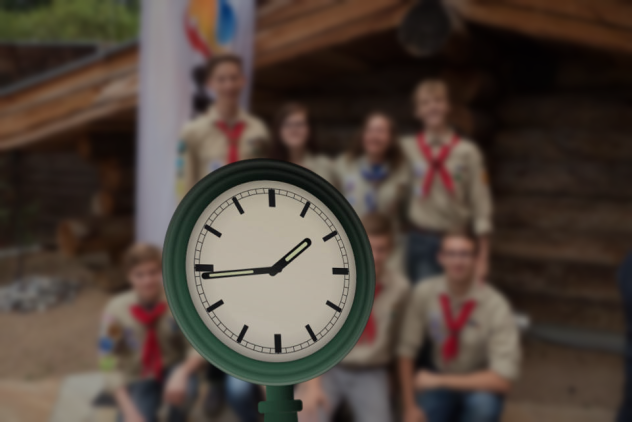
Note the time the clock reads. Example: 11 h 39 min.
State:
1 h 44 min
